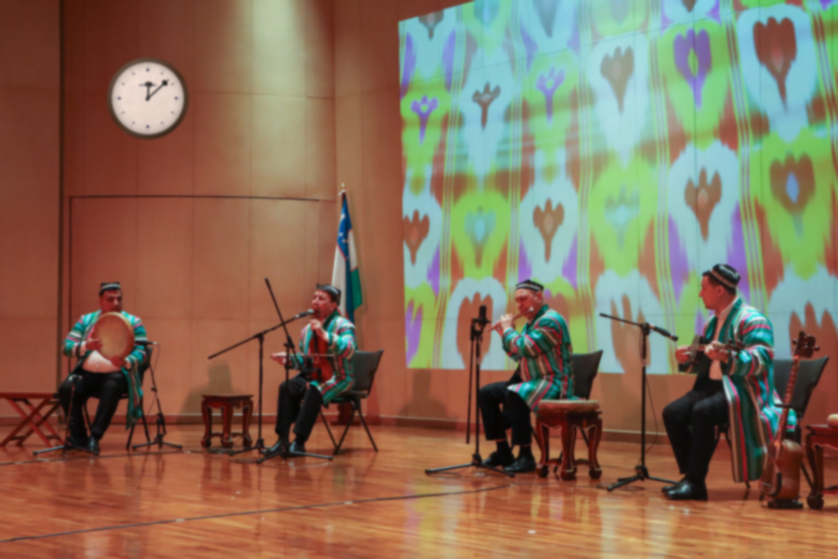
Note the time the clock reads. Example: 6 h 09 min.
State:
12 h 08 min
